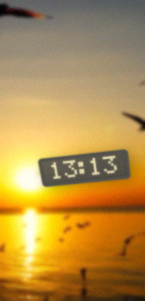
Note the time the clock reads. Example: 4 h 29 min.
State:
13 h 13 min
